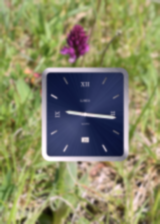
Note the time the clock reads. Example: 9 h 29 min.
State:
9 h 16 min
